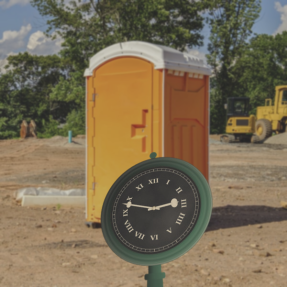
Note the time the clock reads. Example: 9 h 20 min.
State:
2 h 48 min
